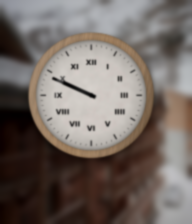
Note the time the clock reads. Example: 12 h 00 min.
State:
9 h 49 min
